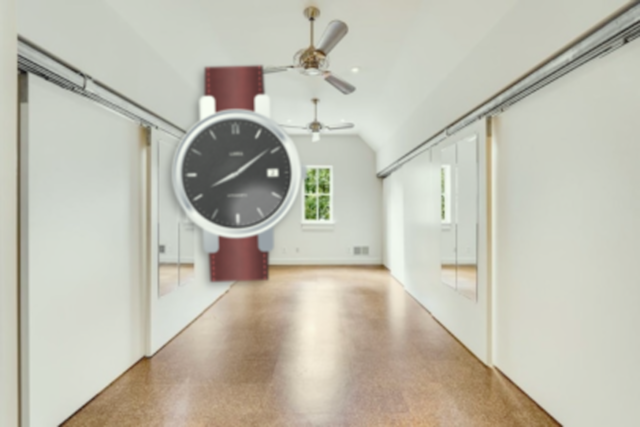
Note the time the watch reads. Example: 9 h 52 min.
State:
8 h 09 min
